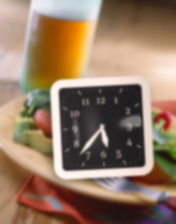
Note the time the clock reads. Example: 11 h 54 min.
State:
5 h 37 min
